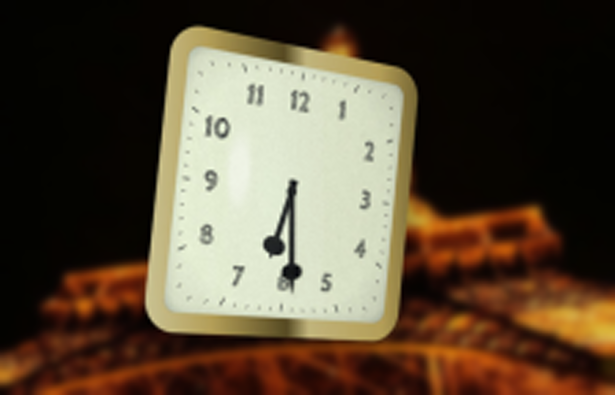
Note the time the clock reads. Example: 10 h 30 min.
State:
6 h 29 min
